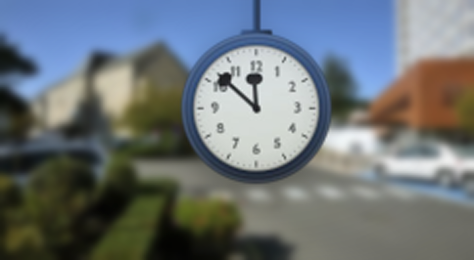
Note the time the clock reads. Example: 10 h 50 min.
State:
11 h 52 min
